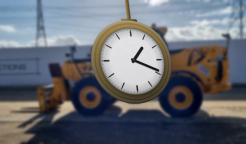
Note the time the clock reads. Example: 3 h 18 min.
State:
1 h 19 min
